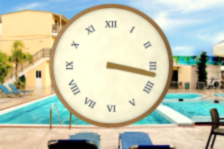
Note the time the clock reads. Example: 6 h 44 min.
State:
3 h 17 min
